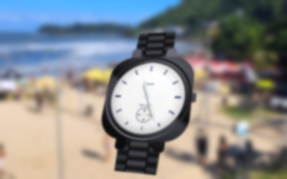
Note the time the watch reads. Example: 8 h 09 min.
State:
11 h 26 min
